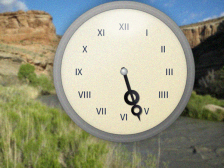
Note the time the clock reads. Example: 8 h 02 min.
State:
5 h 27 min
